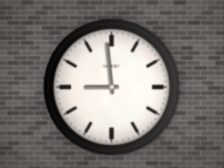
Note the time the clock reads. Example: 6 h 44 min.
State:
8 h 59 min
